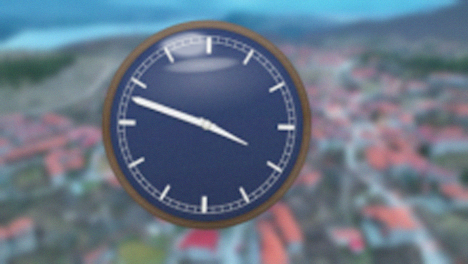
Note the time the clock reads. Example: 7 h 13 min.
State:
3 h 48 min
